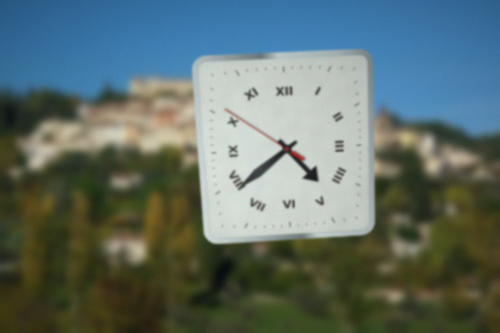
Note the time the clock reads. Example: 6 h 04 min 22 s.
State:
4 h 38 min 51 s
